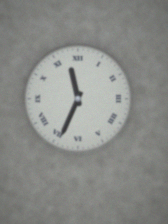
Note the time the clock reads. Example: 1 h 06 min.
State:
11 h 34 min
